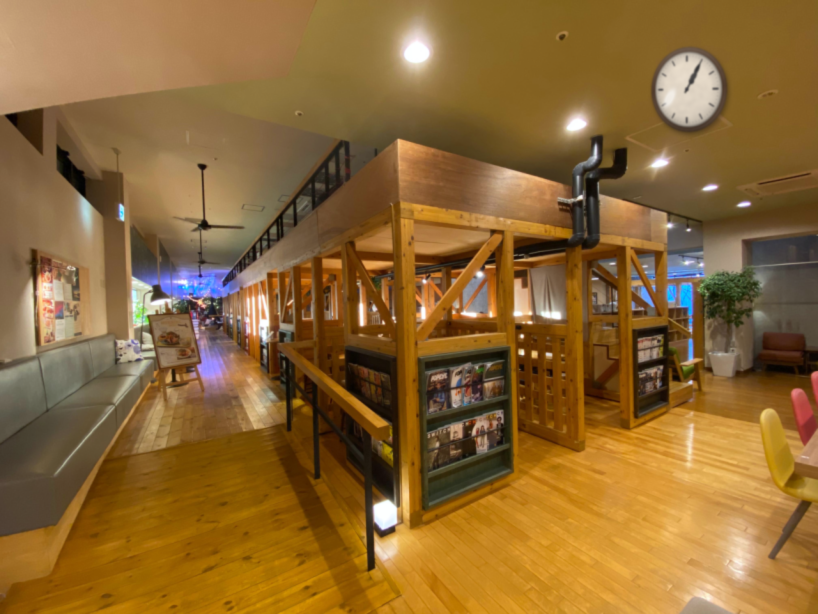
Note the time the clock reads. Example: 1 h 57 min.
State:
1 h 05 min
